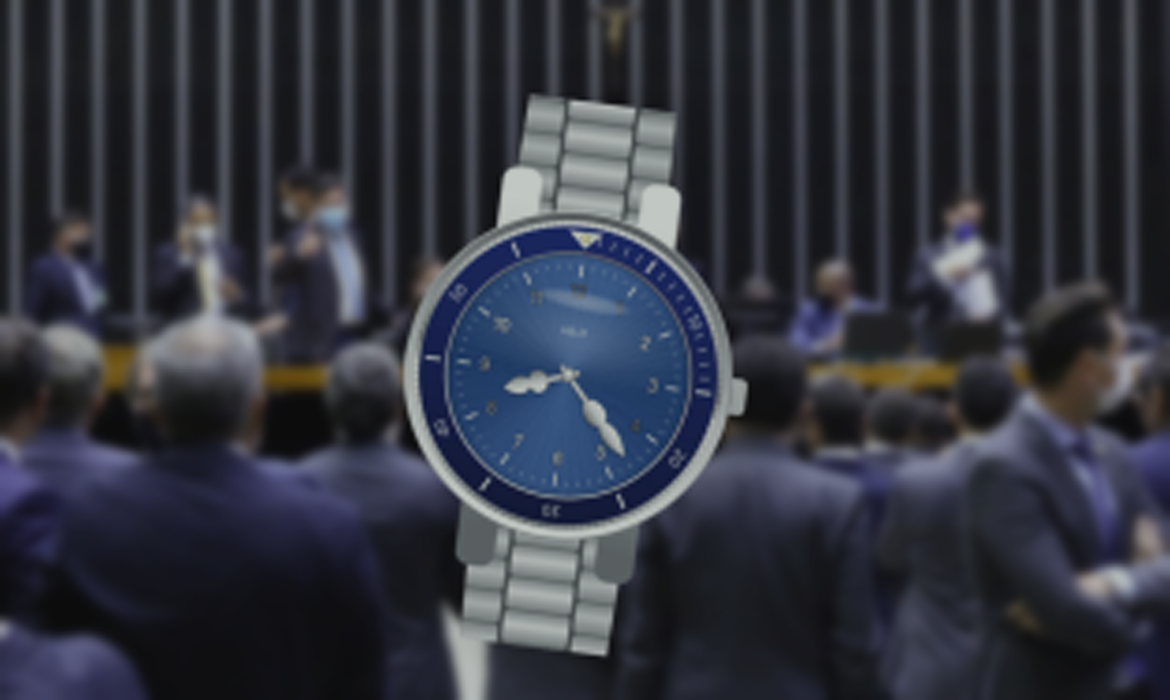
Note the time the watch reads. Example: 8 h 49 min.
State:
8 h 23 min
